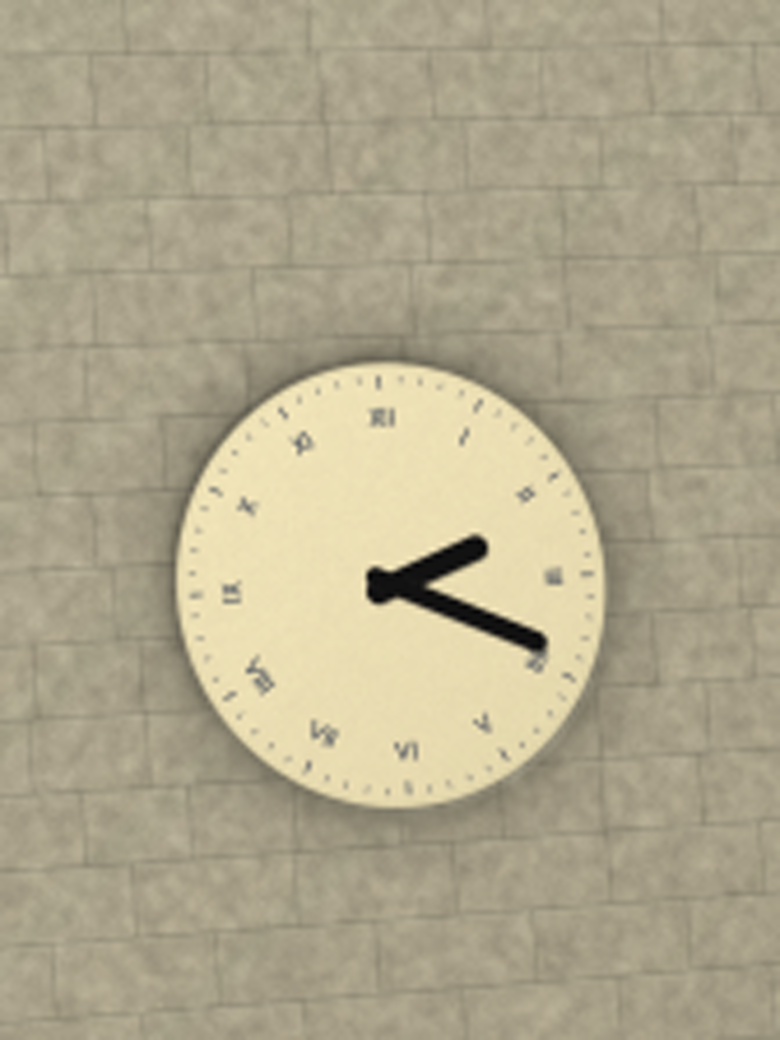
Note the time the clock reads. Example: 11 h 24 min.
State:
2 h 19 min
